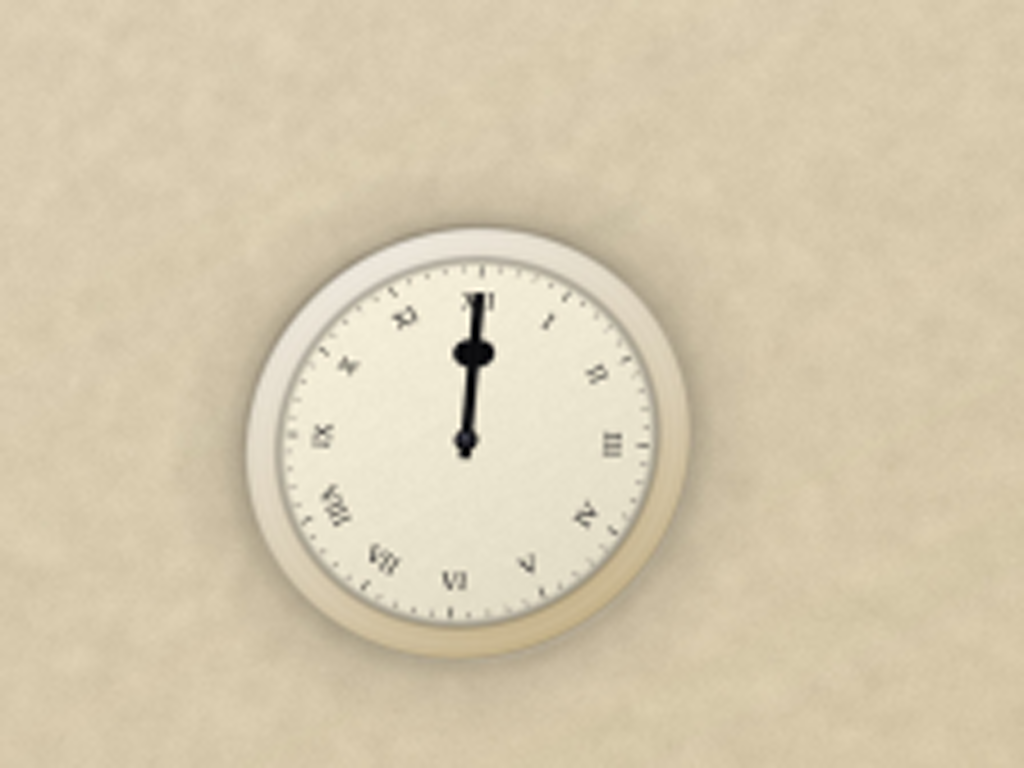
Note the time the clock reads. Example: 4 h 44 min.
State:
12 h 00 min
